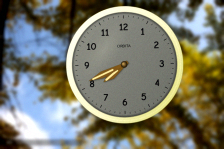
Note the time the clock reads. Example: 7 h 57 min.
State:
7 h 41 min
